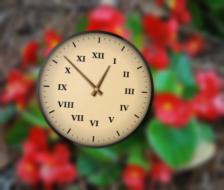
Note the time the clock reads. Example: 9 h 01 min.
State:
12 h 52 min
